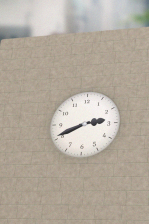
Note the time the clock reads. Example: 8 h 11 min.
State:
2 h 41 min
